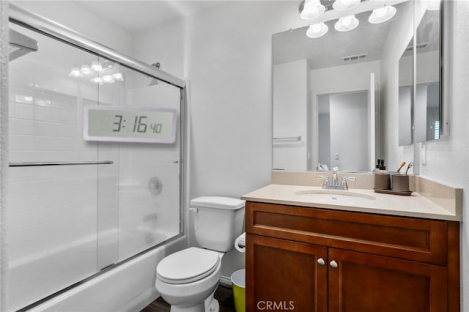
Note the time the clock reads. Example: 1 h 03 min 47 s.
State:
3 h 16 min 40 s
